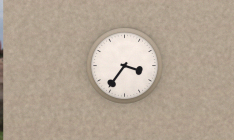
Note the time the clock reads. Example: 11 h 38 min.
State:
3 h 36 min
